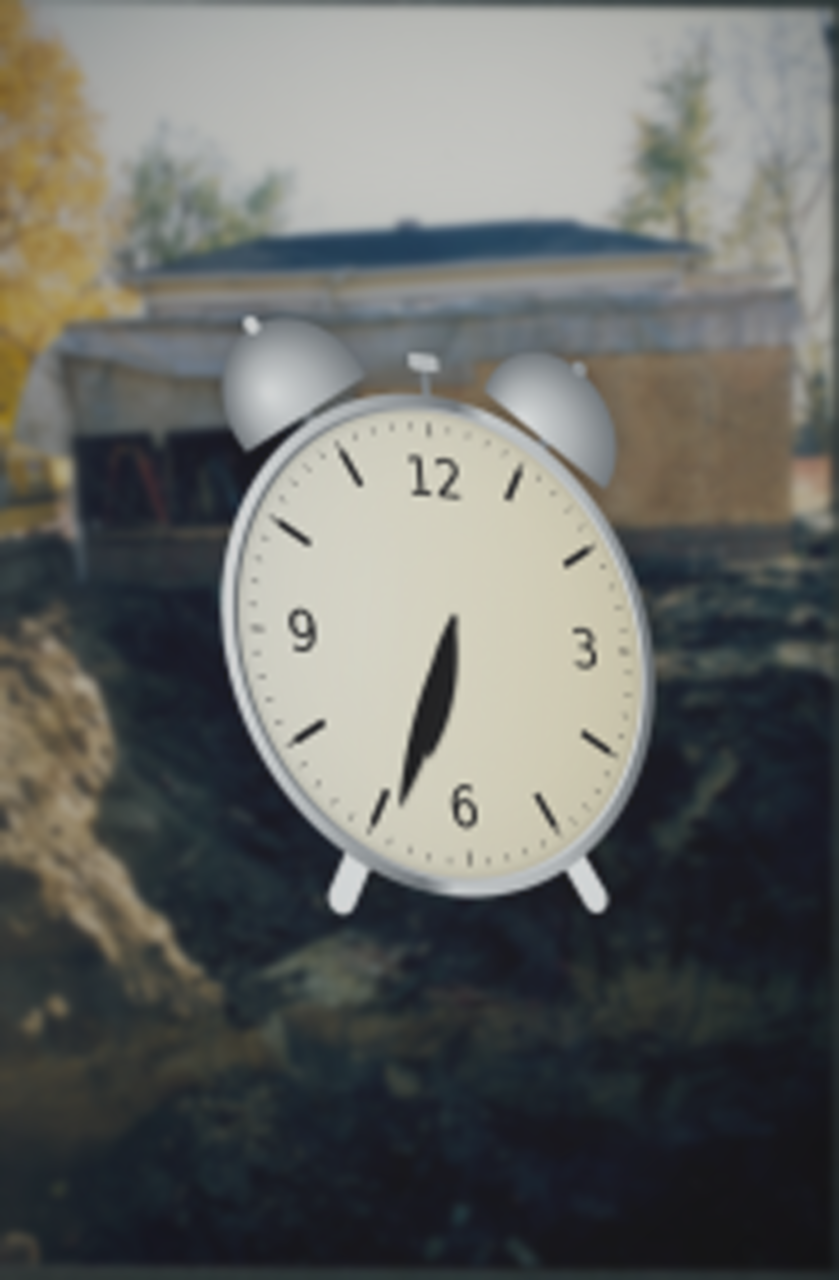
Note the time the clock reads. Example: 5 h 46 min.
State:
6 h 34 min
